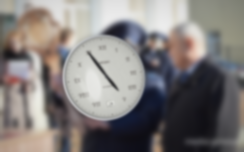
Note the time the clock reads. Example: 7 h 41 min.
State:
4 h 55 min
